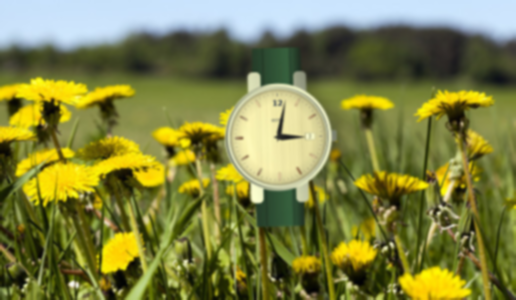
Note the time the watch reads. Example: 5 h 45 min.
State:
3 h 02 min
